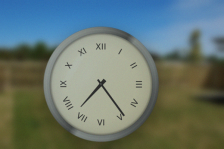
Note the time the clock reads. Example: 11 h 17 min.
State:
7 h 24 min
